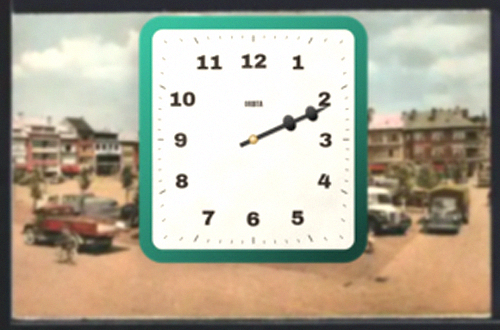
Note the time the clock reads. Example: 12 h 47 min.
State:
2 h 11 min
